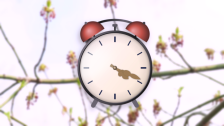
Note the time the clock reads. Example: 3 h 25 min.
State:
4 h 19 min
